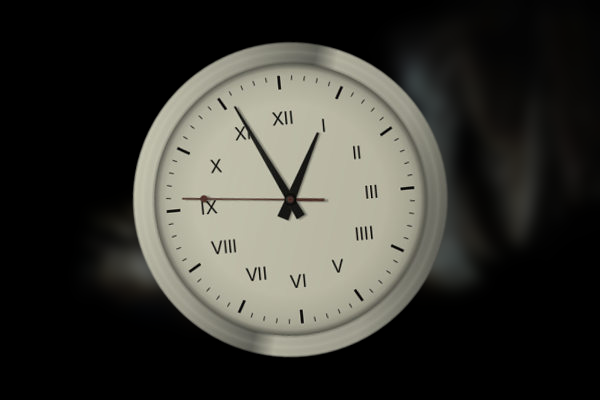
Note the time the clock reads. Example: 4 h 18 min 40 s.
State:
12 h 55 min 46 s
